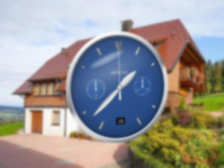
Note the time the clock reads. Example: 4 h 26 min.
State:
1 h 38 min
